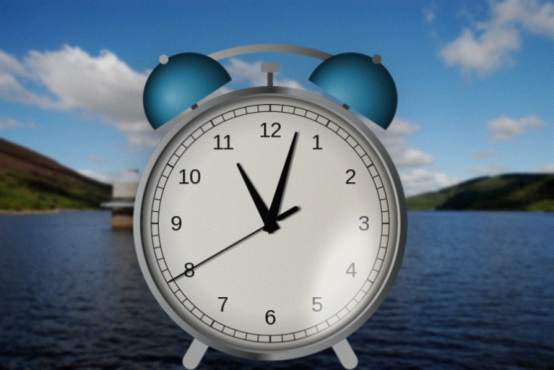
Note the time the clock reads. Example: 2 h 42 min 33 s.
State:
11 h 02 min 40 s
